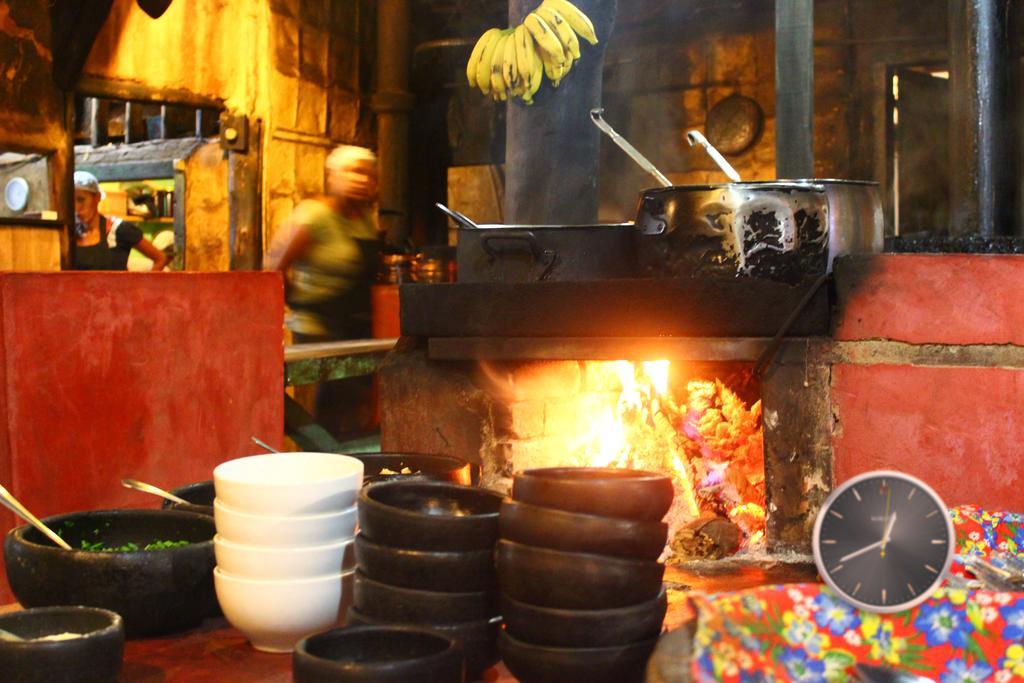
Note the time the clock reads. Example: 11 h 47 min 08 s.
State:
12 h 41 min 01 s
